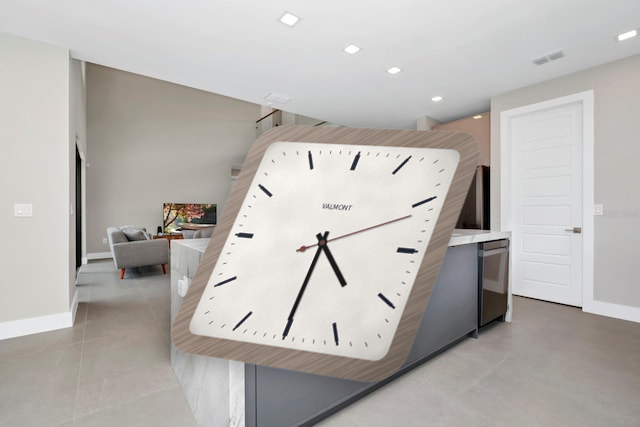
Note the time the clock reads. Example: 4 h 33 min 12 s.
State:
4 h 30 min 11 s
